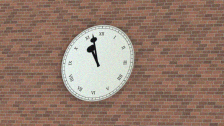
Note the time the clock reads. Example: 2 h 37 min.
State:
10 h 57 min
